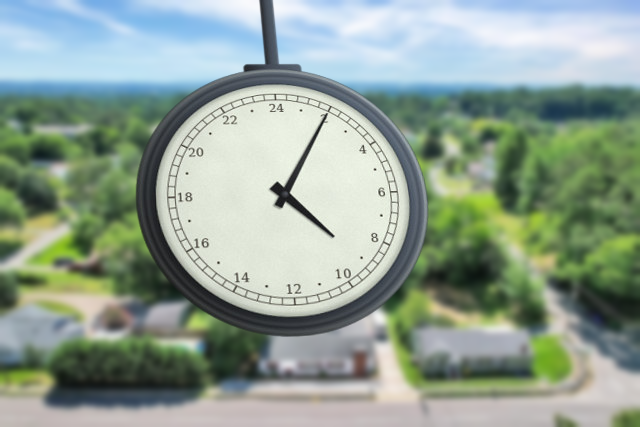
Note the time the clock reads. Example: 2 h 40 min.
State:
9 h 05 min
